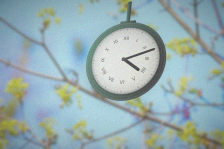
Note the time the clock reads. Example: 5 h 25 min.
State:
4 h 12 min
